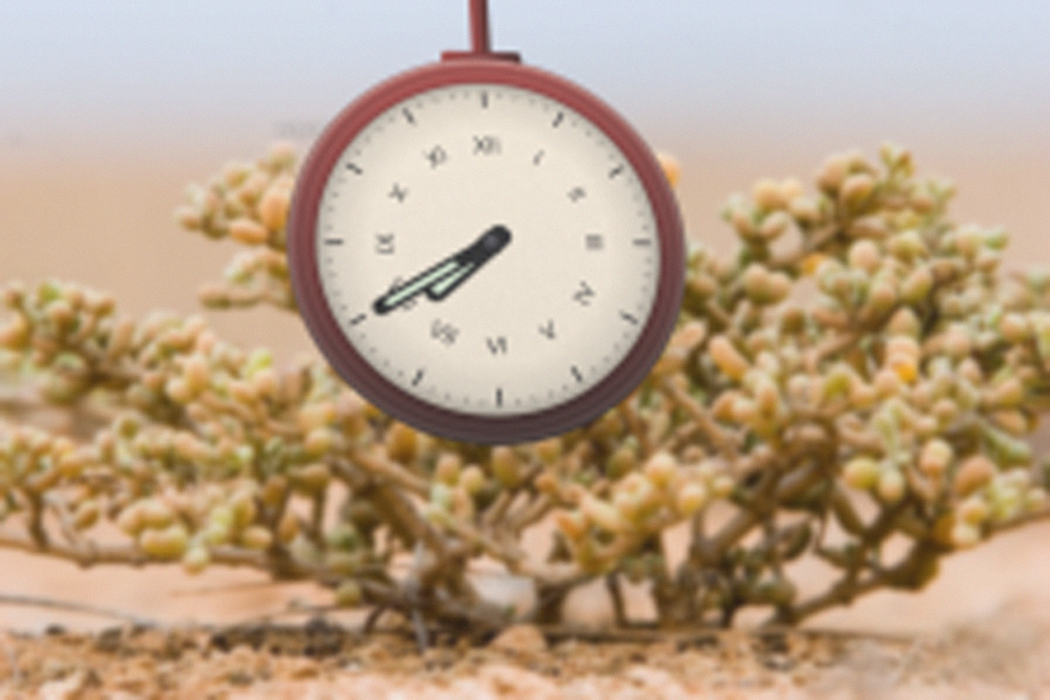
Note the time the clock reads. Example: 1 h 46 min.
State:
7 h 40 min
